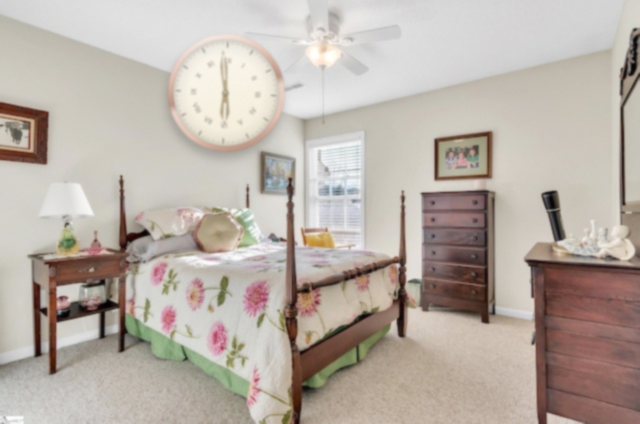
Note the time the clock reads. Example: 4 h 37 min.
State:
5 h 59 min
